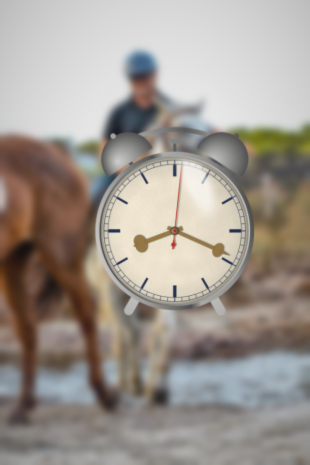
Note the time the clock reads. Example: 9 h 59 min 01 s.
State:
8 h 19 min 01 s
